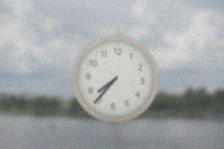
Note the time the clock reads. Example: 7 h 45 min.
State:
7 h 36 min
